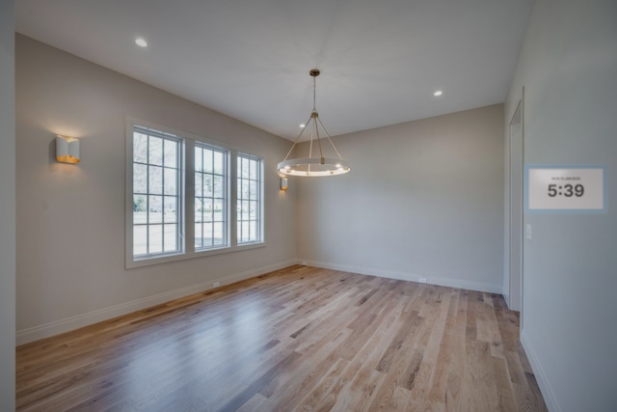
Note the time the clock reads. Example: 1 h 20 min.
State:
5 h 39 min
